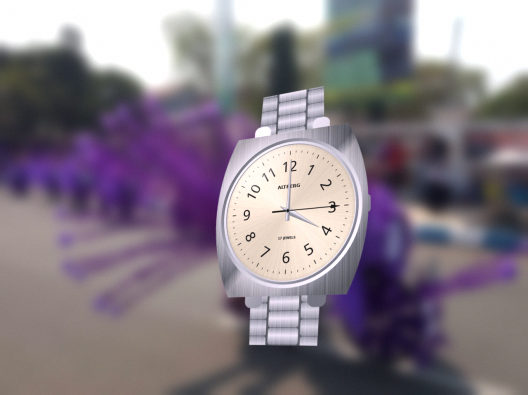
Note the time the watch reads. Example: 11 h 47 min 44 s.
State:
4 h 00 min 15 s
